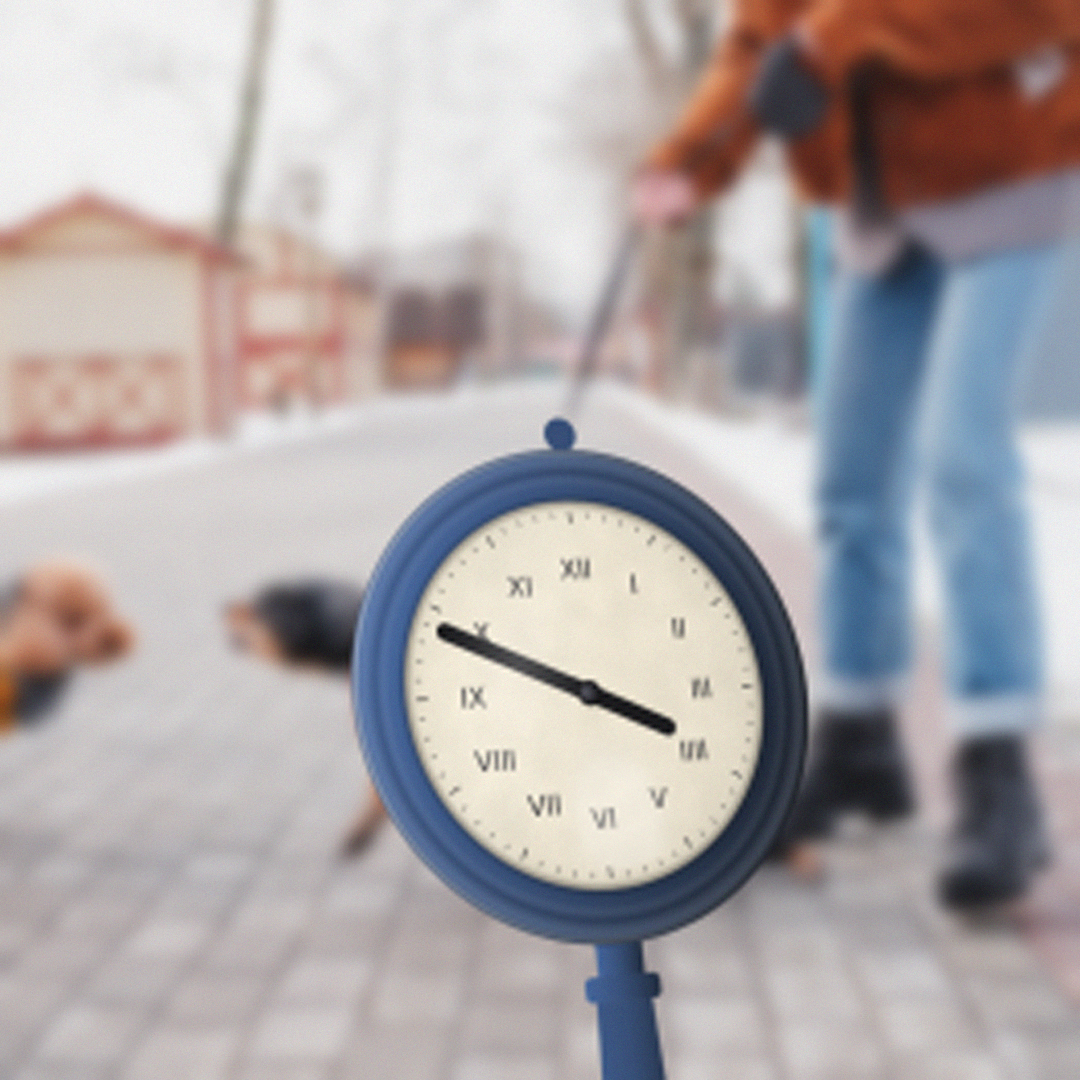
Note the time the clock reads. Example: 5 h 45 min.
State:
3 h 49 min
